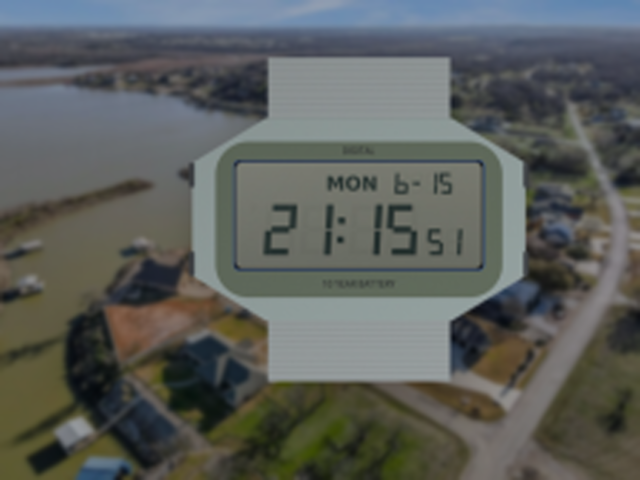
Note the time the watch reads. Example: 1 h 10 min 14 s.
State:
21 h 15 min 51 s
